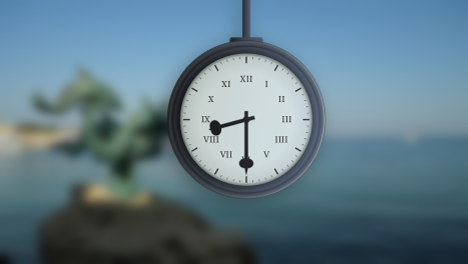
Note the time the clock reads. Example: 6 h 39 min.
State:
8 h 30 min
